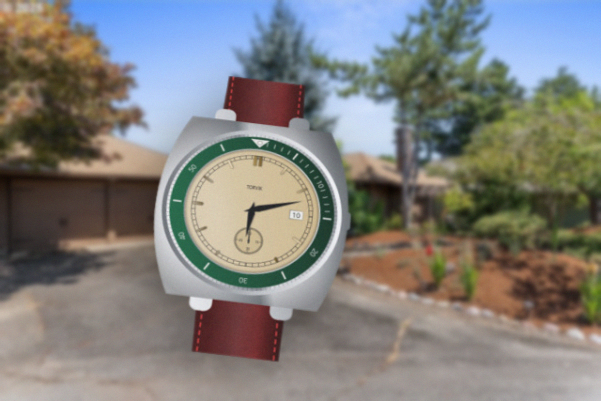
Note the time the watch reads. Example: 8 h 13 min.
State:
6 h 12 min
